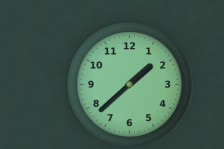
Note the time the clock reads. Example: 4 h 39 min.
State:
1 h 38 min
